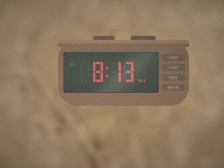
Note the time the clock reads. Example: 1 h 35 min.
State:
8 h 13 min
